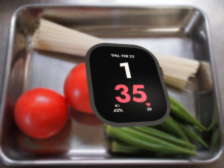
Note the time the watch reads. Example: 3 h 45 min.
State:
1 h 35 min
